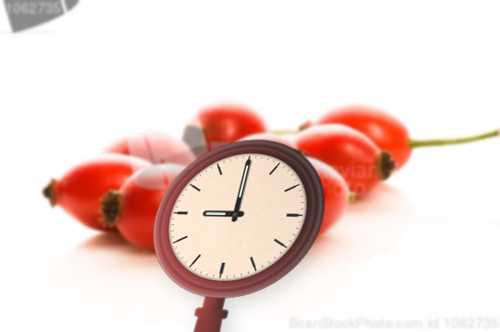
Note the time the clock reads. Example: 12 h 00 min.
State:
9 h 00 min
